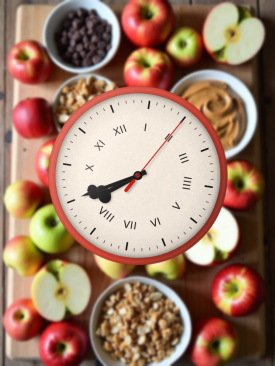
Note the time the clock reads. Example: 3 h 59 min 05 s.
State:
8 h 45 min 10 s
